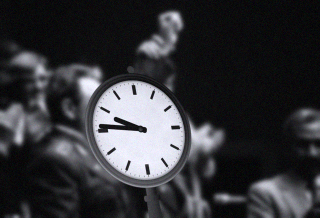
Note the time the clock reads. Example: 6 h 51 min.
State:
9 h 46 min
